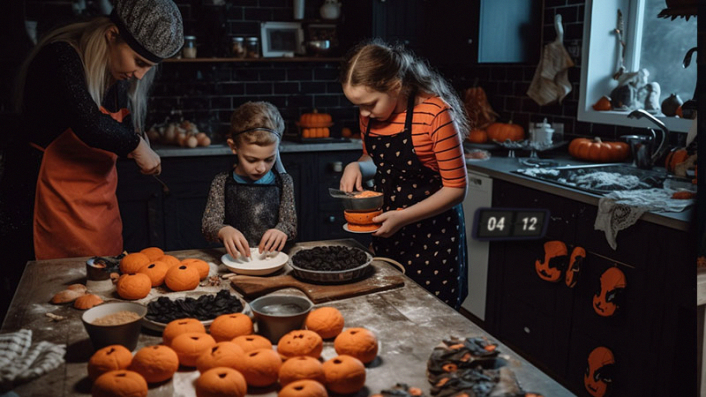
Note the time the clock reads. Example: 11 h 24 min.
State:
4 h 12 min
